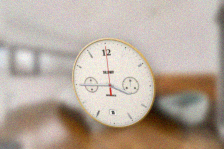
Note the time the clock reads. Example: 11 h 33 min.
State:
3 h 45 min
